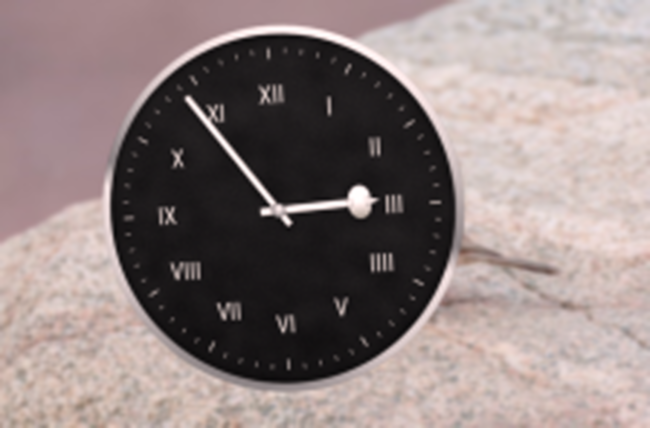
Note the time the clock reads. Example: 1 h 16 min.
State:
2 h 54 min
